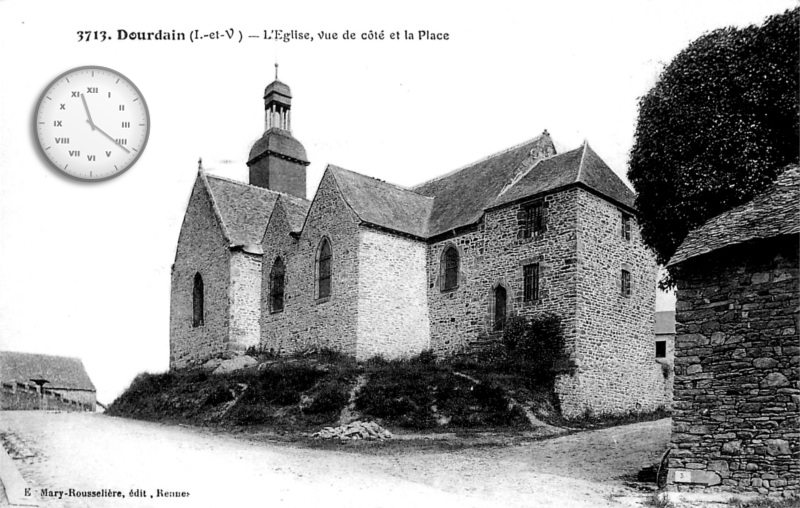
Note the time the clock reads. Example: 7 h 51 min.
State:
11 h 21 min
